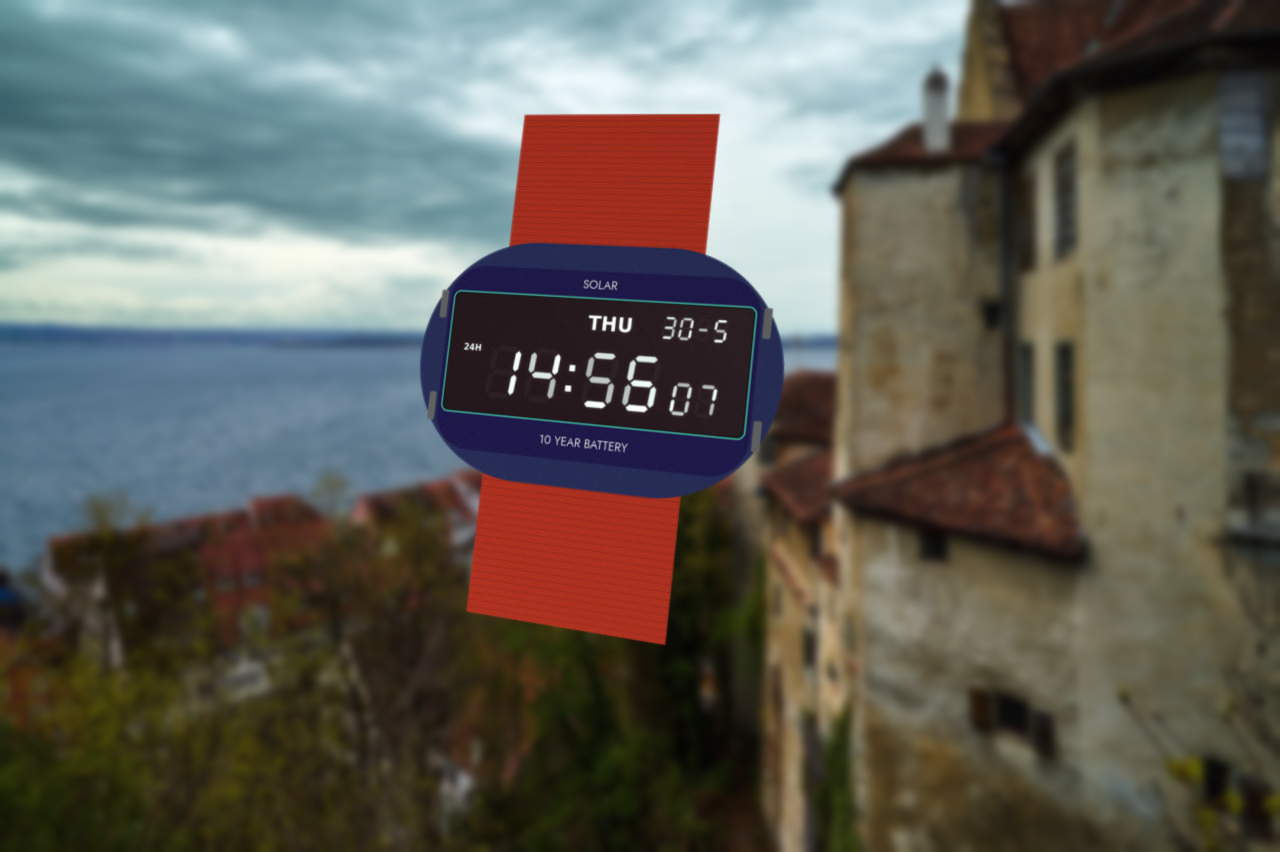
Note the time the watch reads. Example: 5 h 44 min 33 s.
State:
14 h 56 min 07 s
